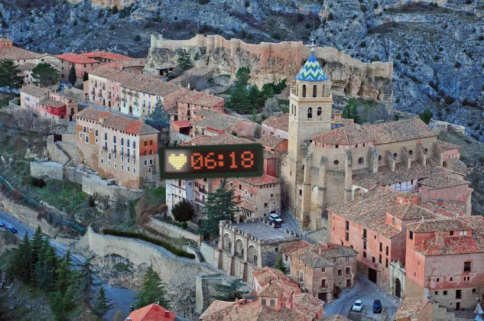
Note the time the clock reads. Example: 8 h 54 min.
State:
6 h 18 min
